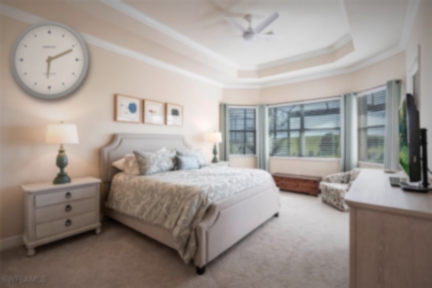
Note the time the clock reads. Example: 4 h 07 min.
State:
6 h 11 min
